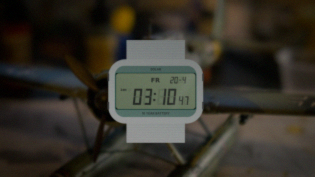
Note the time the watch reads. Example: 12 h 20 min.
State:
3 h 10 min
